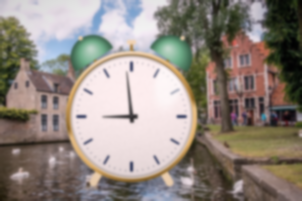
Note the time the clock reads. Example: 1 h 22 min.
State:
8 h 59 min
